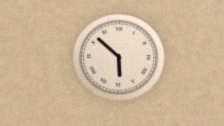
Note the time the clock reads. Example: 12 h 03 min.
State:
5 h 52 min
